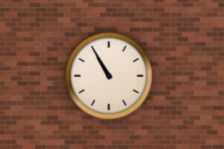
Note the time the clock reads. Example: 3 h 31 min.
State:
10 h 55 min
